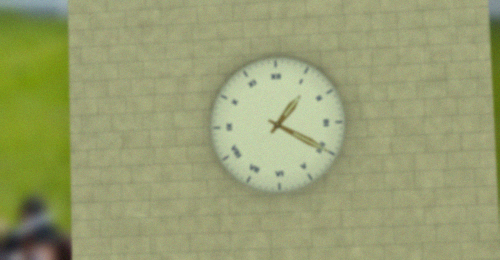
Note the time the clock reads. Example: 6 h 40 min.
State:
1 h 20 min
